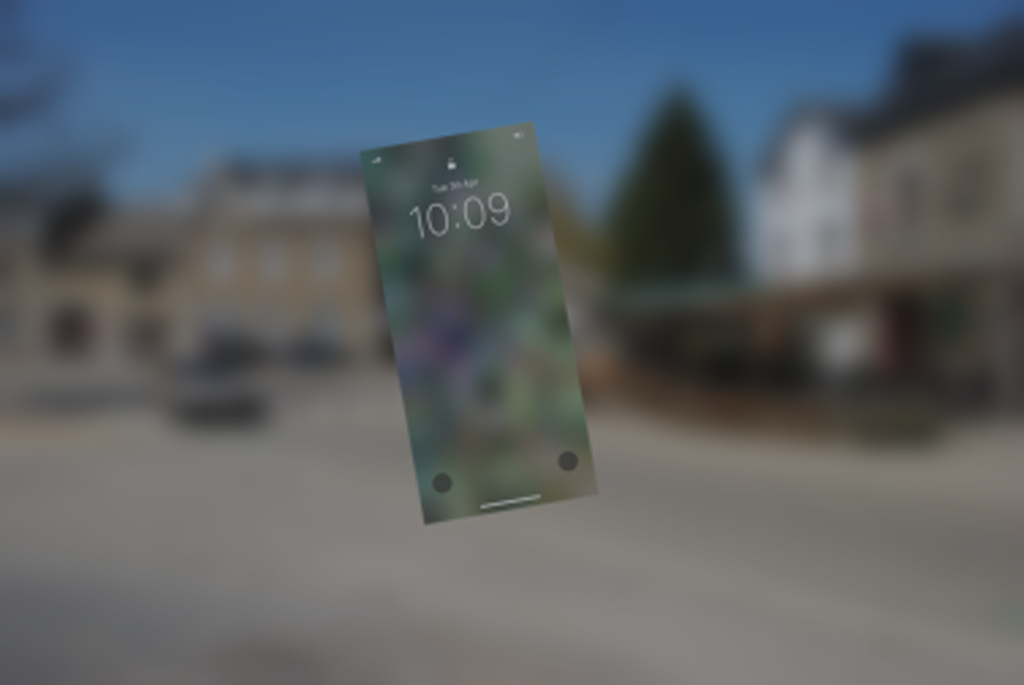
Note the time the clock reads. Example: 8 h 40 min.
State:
10 h 09 min
